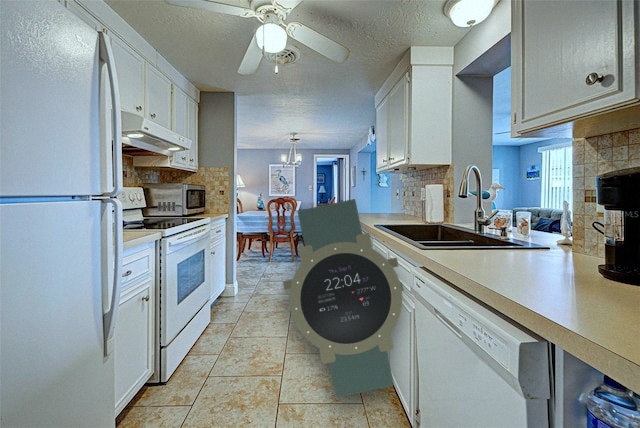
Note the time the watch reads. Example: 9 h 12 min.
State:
22 h 04 min
